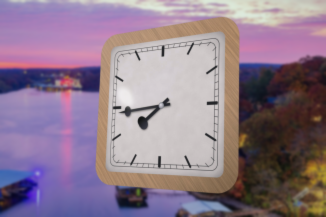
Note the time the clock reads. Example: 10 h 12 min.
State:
7 h 44 min
